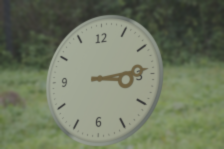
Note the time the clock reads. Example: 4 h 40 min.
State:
3 h 14 min
